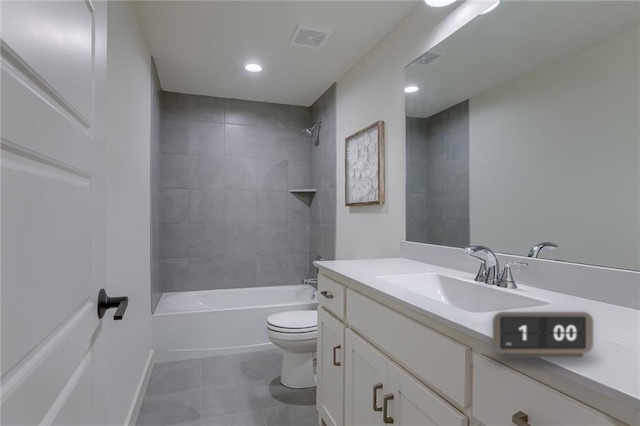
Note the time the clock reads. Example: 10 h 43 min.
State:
1 h 00 min
